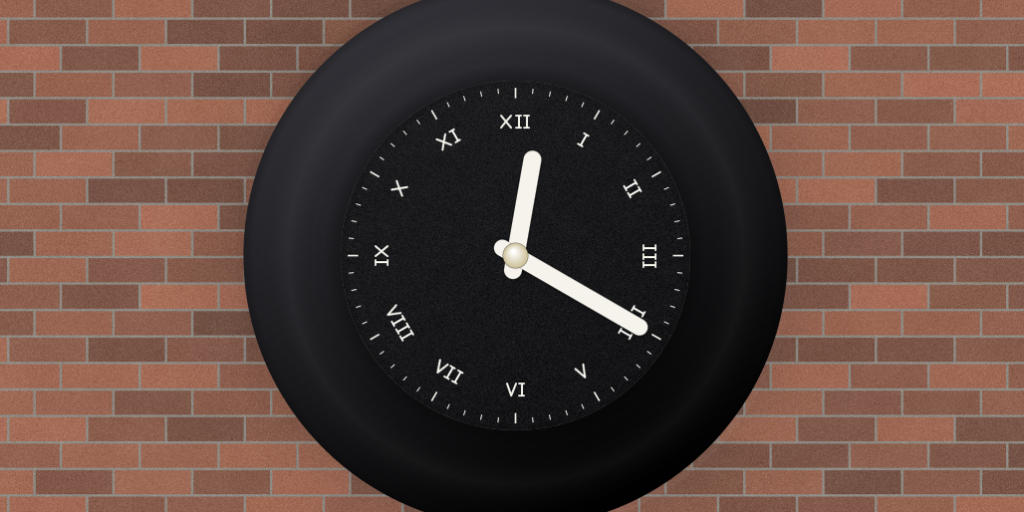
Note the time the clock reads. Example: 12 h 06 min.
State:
12 h 20 min
